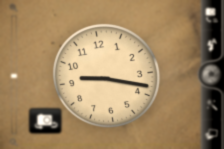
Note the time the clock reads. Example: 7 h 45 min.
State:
9 h 18 min
